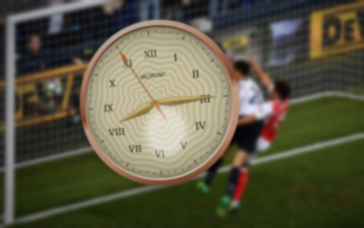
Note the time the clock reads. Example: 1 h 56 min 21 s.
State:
8 h 14 min 55 s
